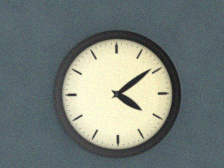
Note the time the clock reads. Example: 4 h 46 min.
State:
4 h 09 min
